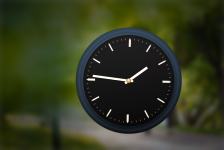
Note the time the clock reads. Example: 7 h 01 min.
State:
1 h 46 min
